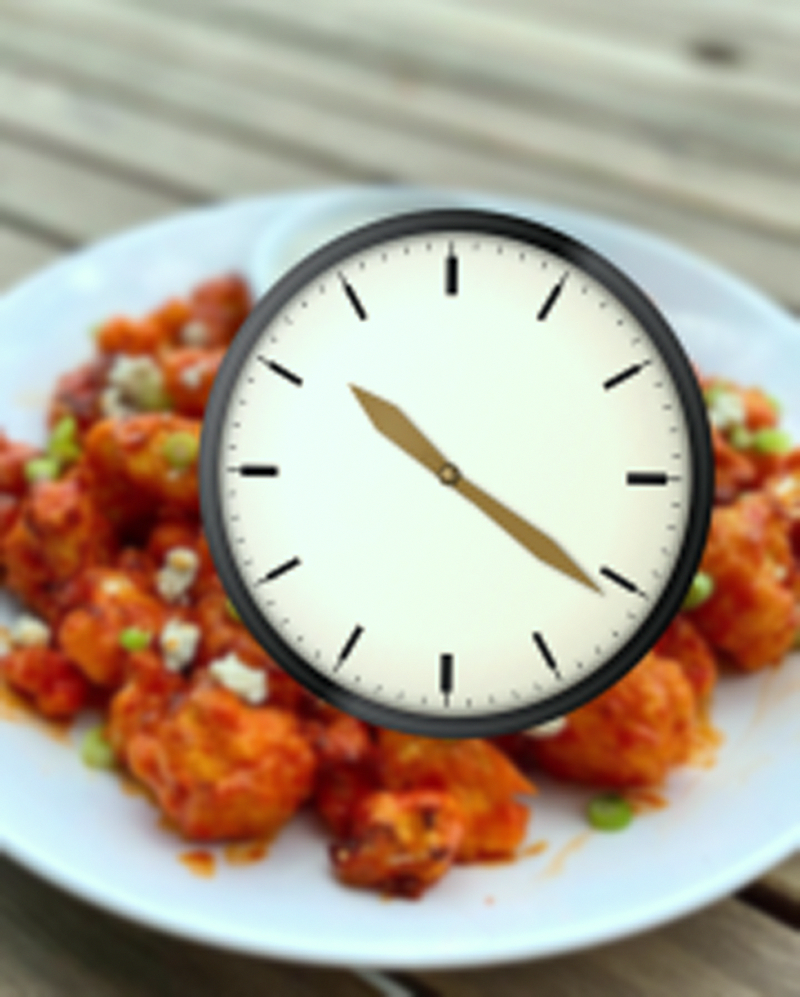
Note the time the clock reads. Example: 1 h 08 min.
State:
10 h 21 min
